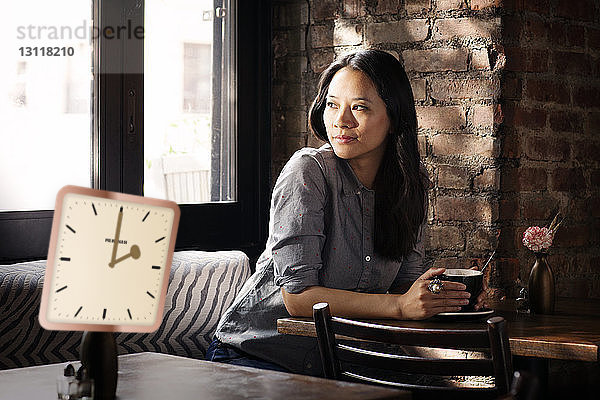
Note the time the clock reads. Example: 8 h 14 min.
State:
2 h 00 min
